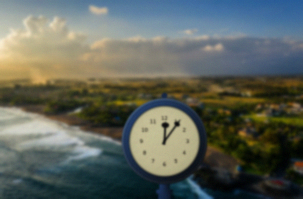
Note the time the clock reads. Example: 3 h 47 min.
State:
12 h 06 min
